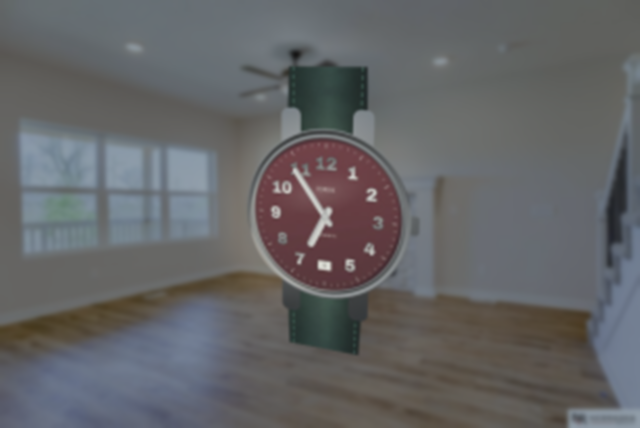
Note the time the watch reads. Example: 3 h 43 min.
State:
6 h 54 min
